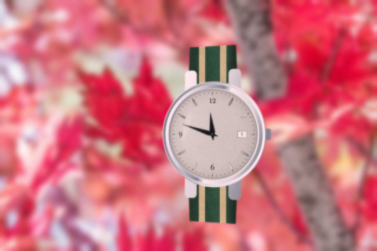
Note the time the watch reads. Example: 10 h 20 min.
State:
11 h 48 min
